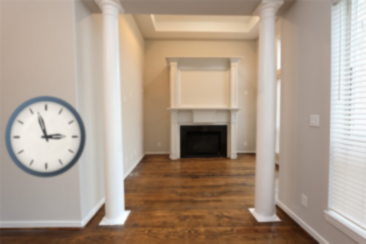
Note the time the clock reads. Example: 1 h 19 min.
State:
2 h 57 min
